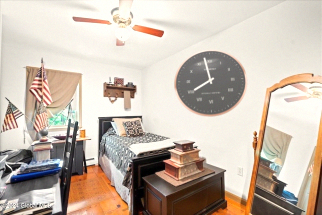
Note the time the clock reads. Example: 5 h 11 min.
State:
7 h 58 min
